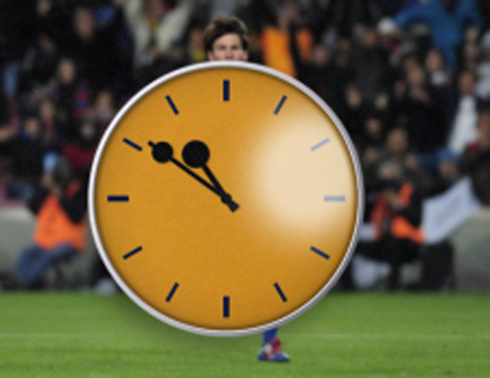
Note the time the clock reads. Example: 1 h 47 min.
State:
10 h 51 min
